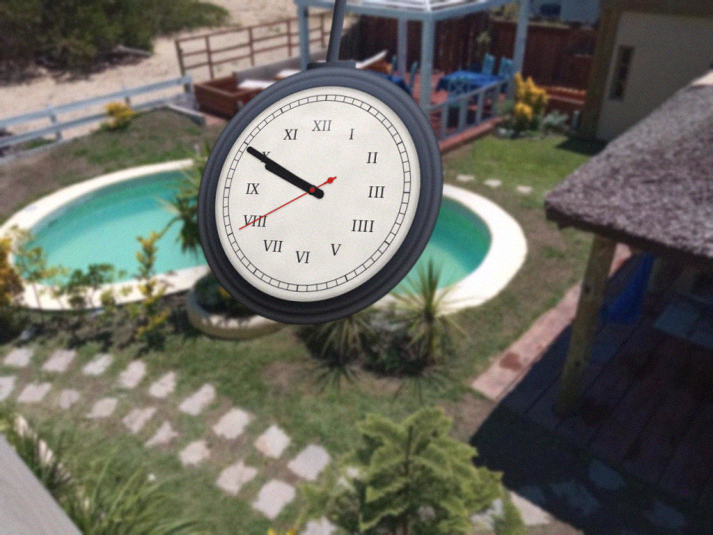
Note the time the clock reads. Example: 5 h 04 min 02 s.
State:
9 h 49 min 40 s
